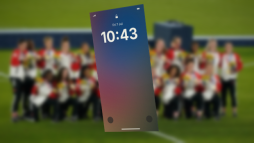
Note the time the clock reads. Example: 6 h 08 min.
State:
10 h 43 min
